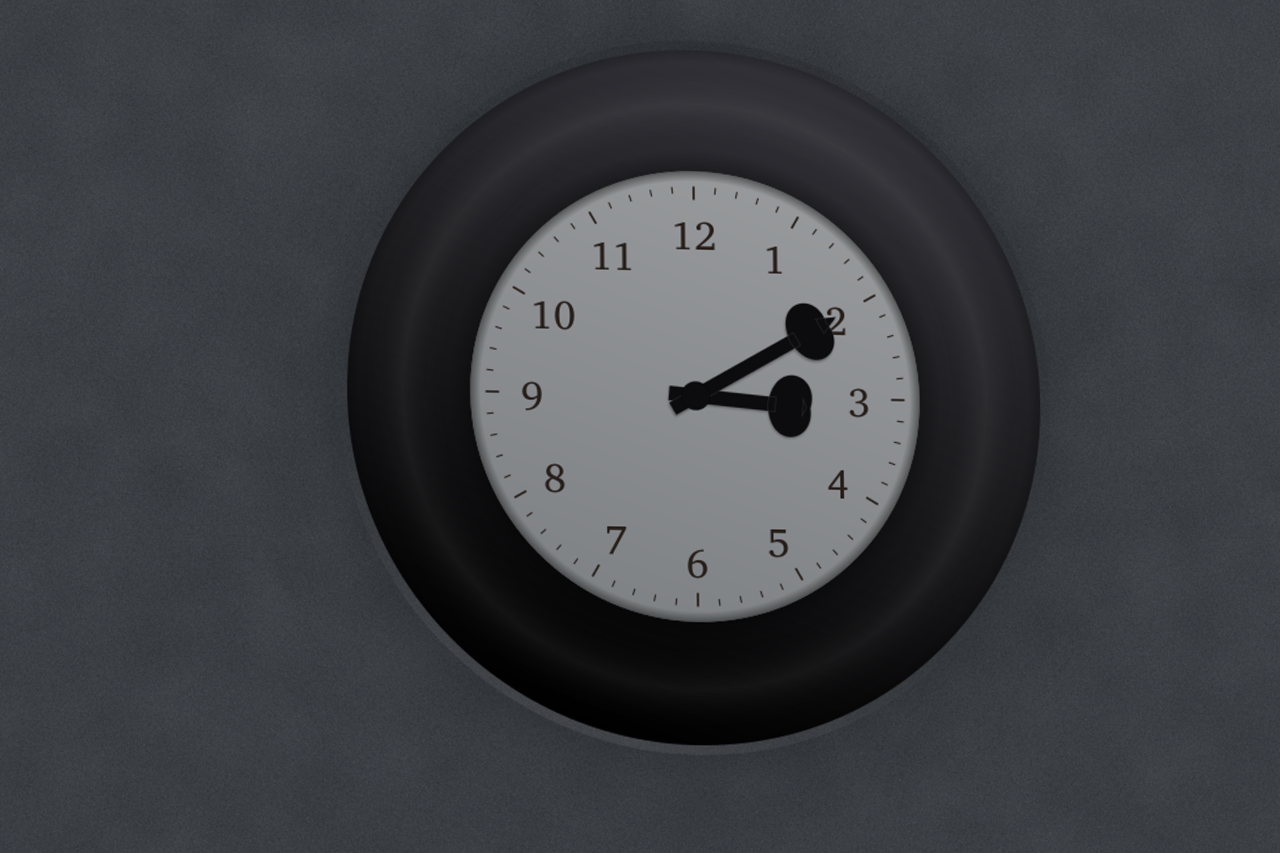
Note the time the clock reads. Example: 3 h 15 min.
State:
3 h 10 min
